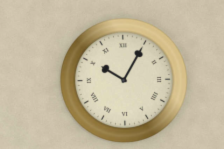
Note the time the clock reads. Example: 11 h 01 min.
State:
10 h 05 min
